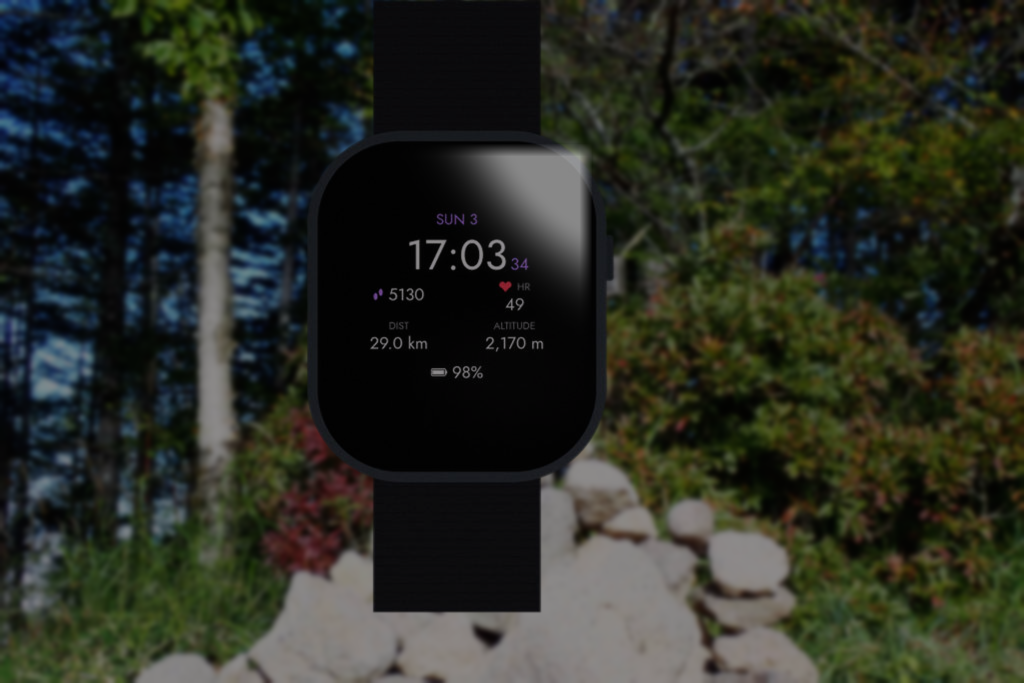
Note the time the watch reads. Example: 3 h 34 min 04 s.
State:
17 h 03 min 34 s
